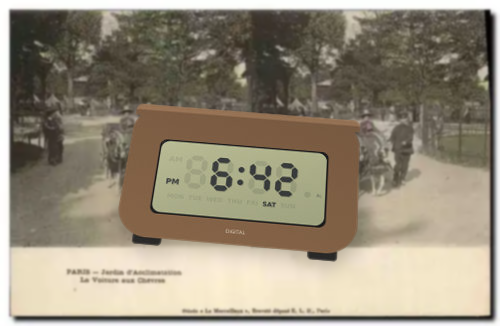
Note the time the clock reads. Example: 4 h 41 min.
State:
6 h 42 min
